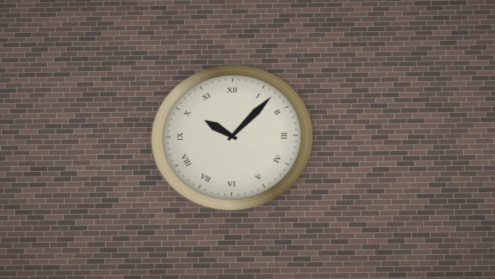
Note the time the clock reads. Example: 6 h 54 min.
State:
10 h 07 min
